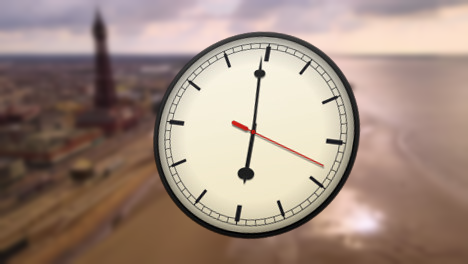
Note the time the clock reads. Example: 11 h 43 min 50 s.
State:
5 h 59 min 18 s
